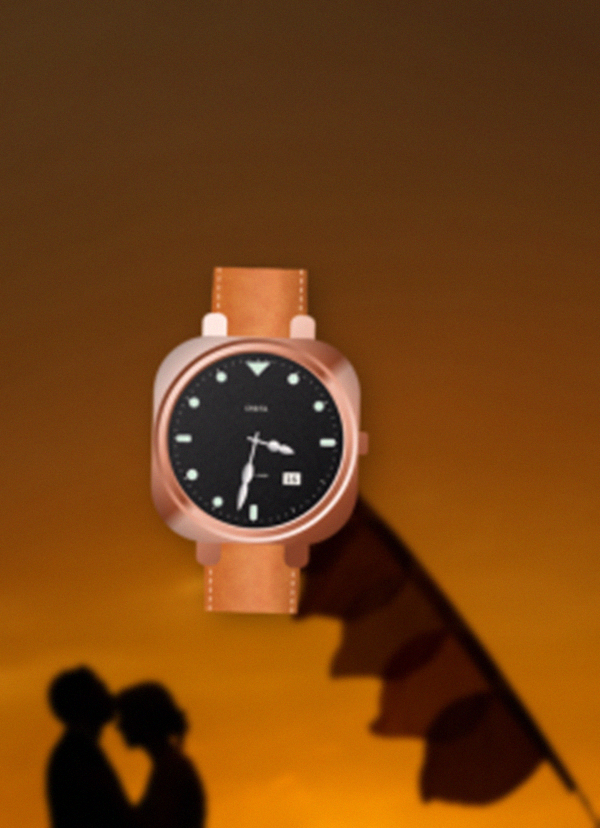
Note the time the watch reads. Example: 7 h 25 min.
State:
3 h 32 min
